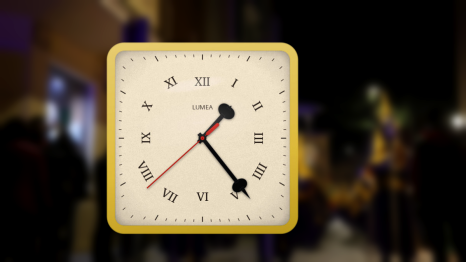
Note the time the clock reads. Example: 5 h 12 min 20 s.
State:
1 h 23 min 38 s
